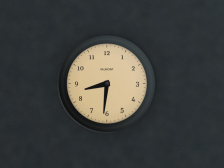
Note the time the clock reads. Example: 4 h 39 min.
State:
8 h 31 min
